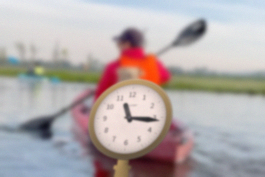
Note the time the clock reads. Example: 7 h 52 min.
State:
11 h 16 min
